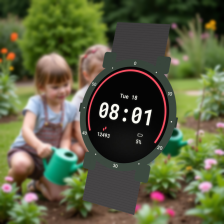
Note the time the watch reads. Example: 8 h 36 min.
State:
8 h 01 min
